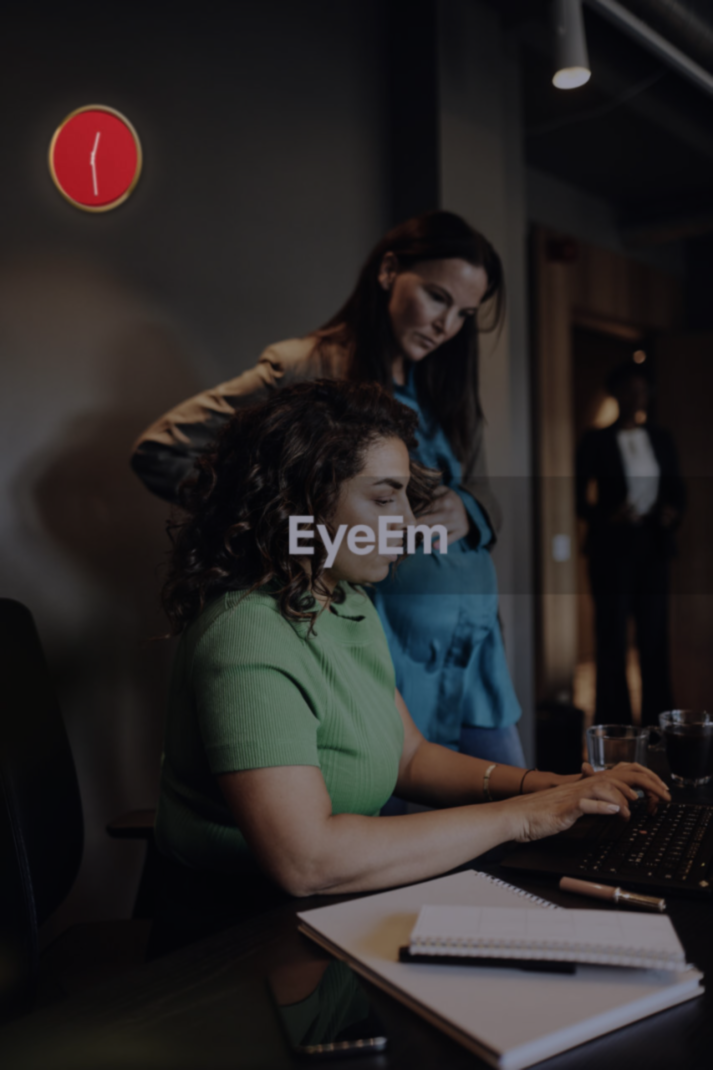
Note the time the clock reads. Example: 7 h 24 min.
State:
12 h 29 min
